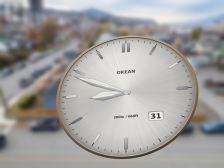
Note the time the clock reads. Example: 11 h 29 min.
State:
8 h 49 min
